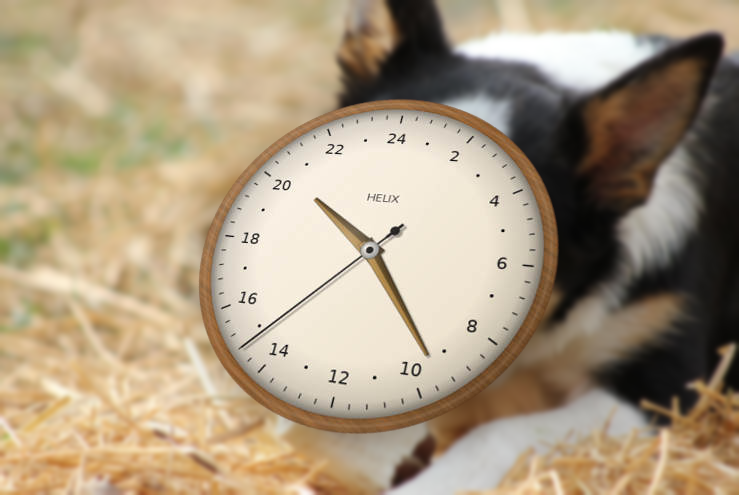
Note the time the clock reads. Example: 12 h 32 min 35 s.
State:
20 h 23 min 37 s
